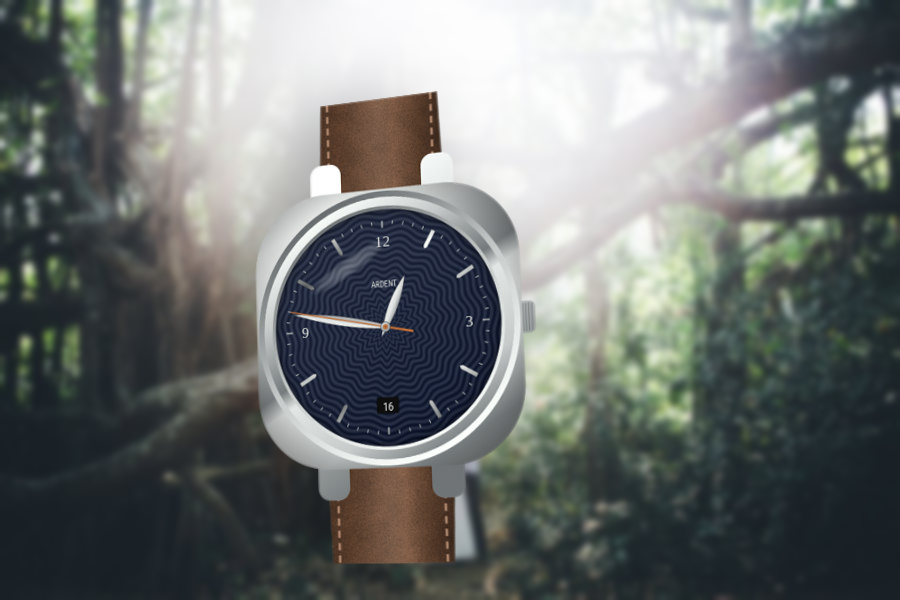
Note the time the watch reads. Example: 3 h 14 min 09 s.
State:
12 h 46 min 47 s
